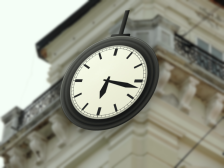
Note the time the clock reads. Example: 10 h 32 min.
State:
6 h 17 min
